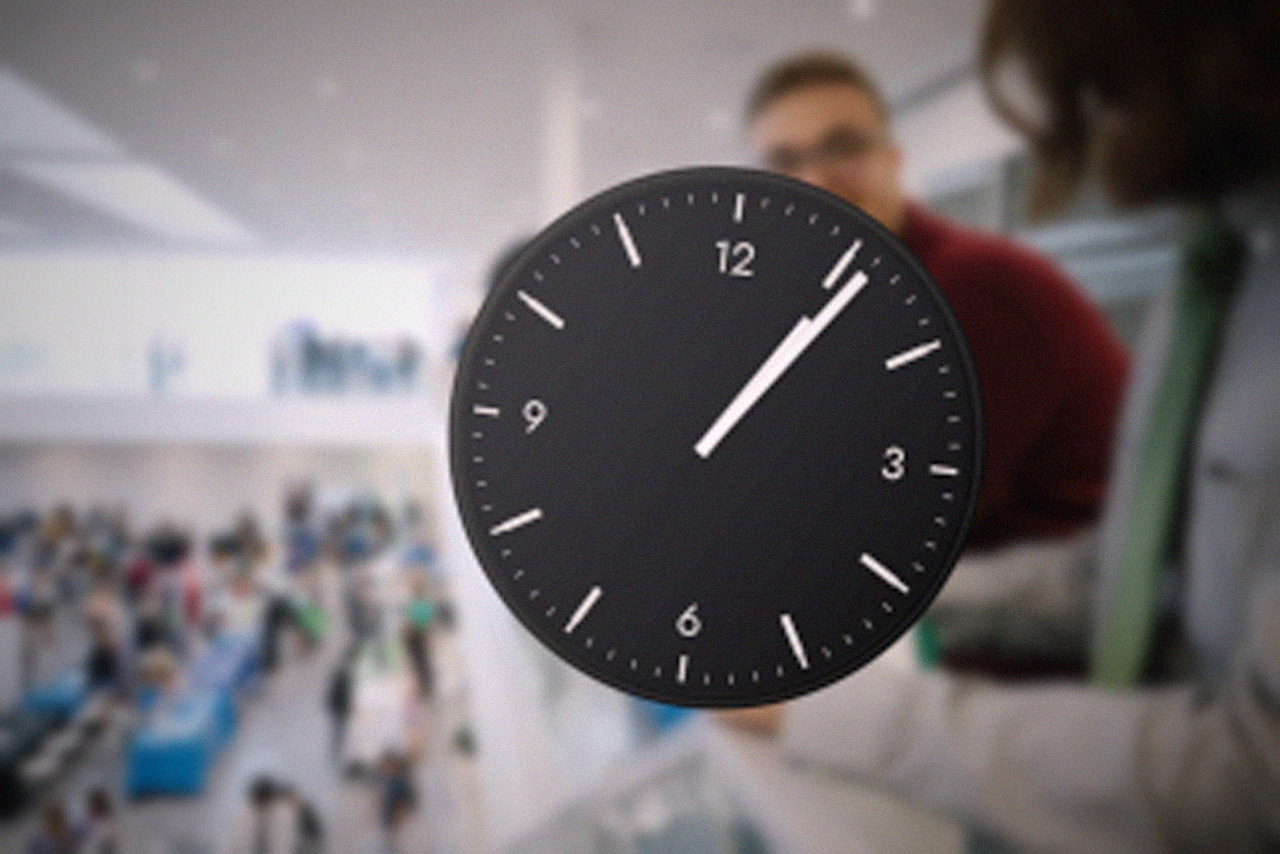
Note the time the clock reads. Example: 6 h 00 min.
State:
1 h 06 min
